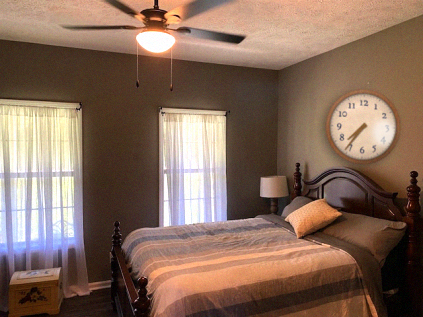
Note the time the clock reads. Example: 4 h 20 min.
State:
7 h 36 min
